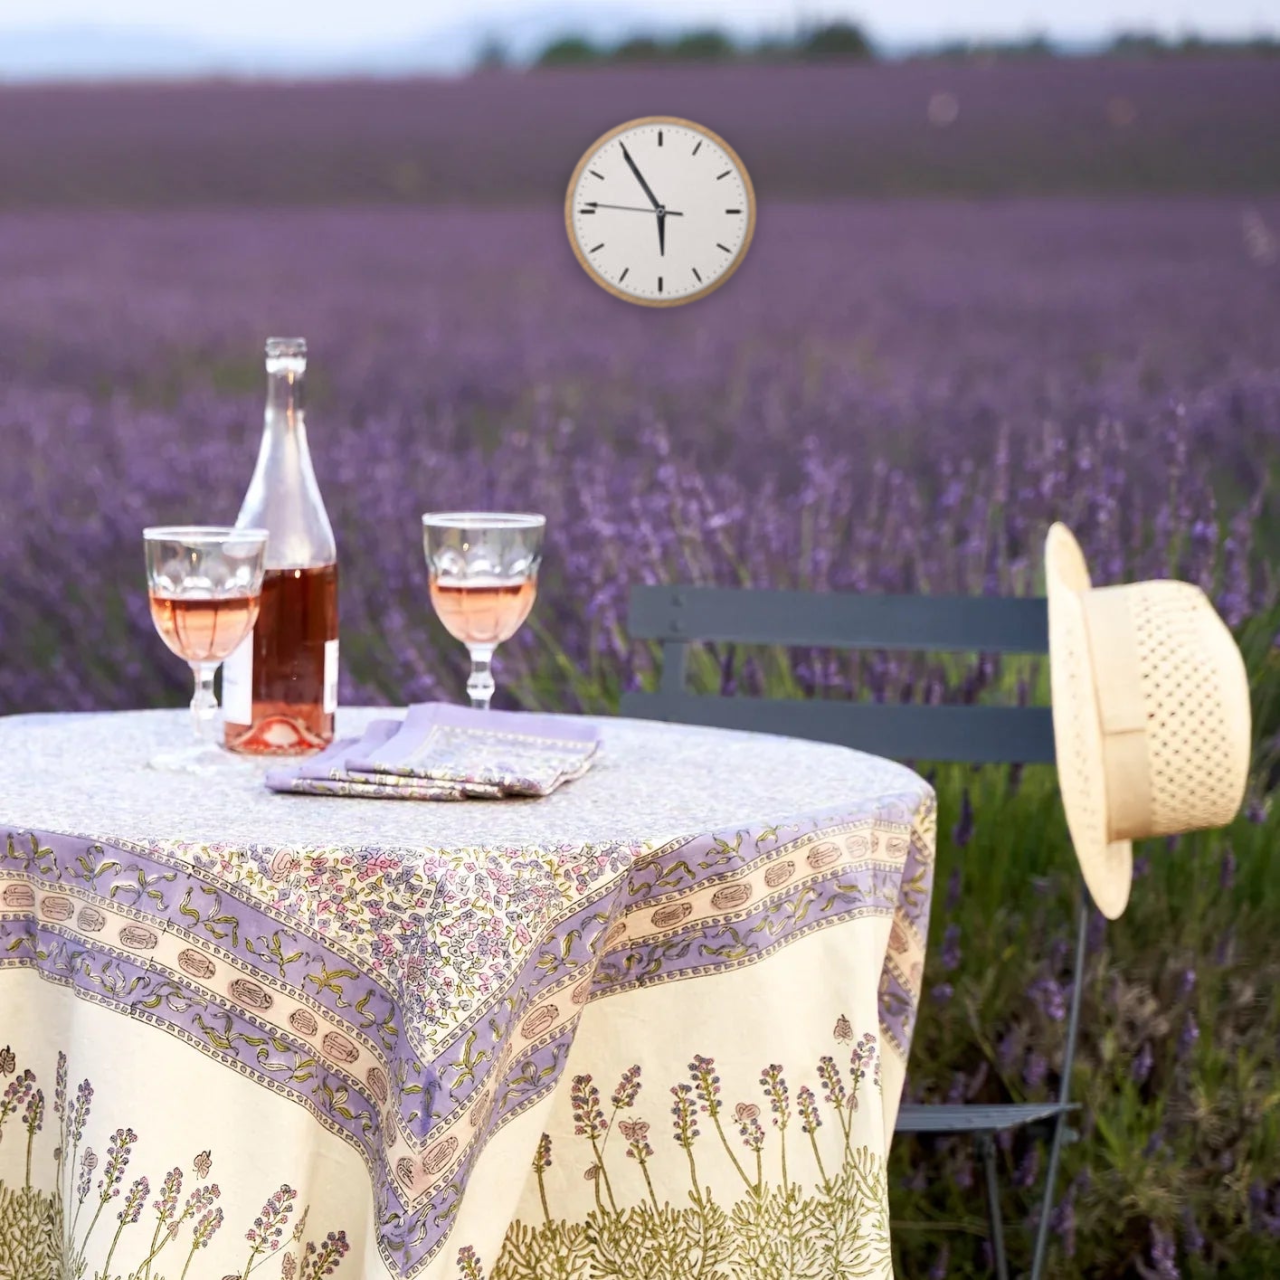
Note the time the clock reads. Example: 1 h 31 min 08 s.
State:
5 h 54 min 46 s
